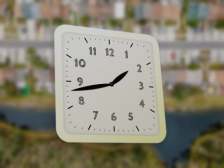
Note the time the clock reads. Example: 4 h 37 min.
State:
1 h 43 min
